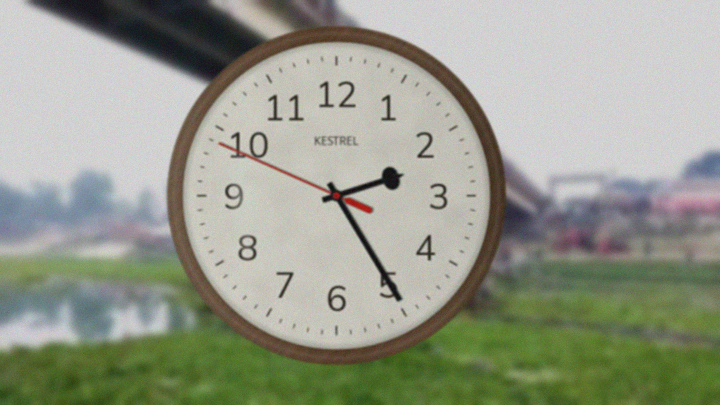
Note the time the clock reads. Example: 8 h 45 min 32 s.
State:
2 h 24 min 49 s
